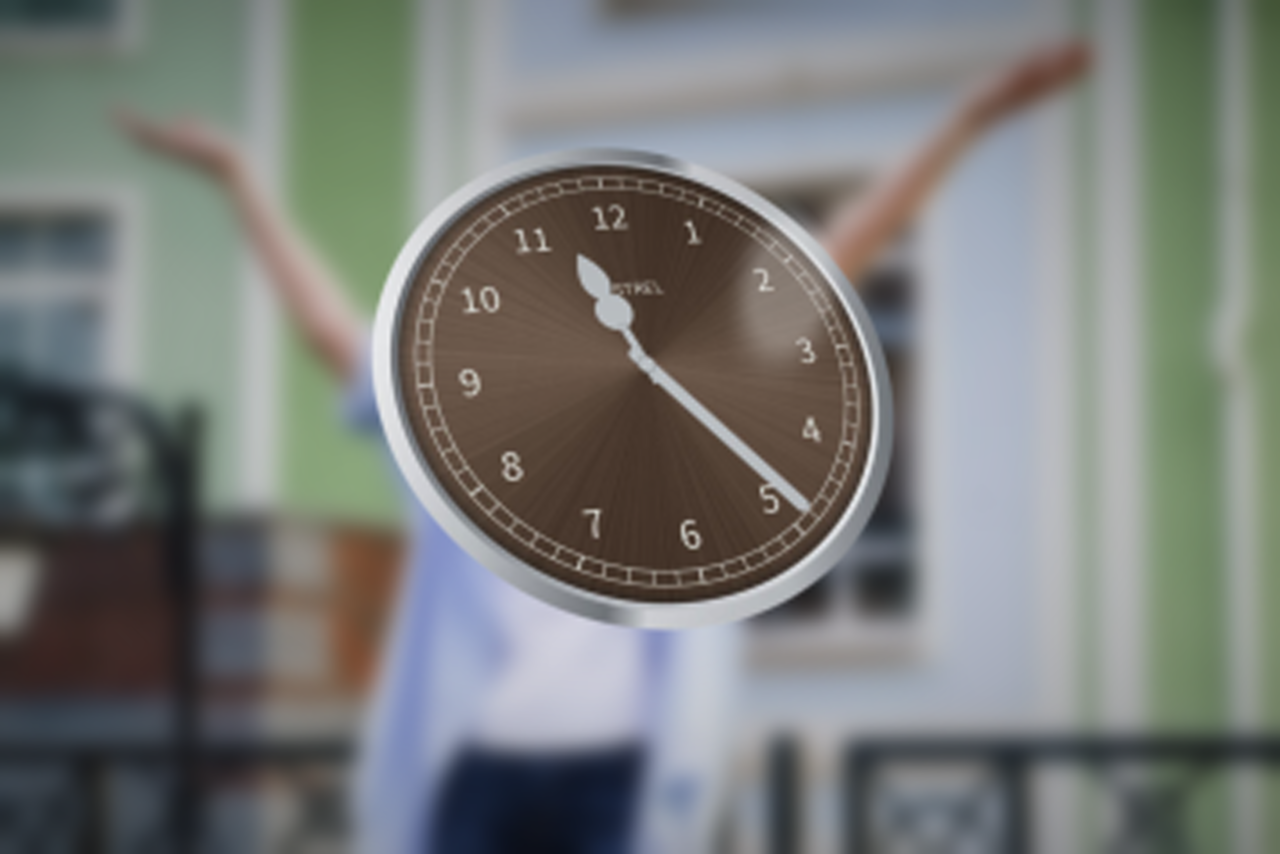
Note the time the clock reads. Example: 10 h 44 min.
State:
11 h 24 min
